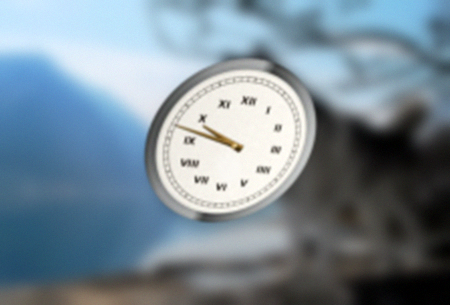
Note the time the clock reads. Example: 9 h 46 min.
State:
9 h 47 min
